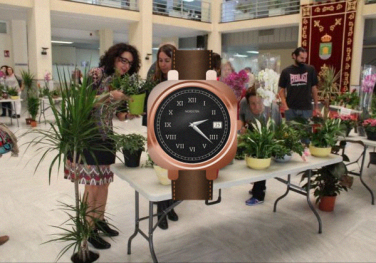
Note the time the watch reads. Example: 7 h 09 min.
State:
2 h 22 min
